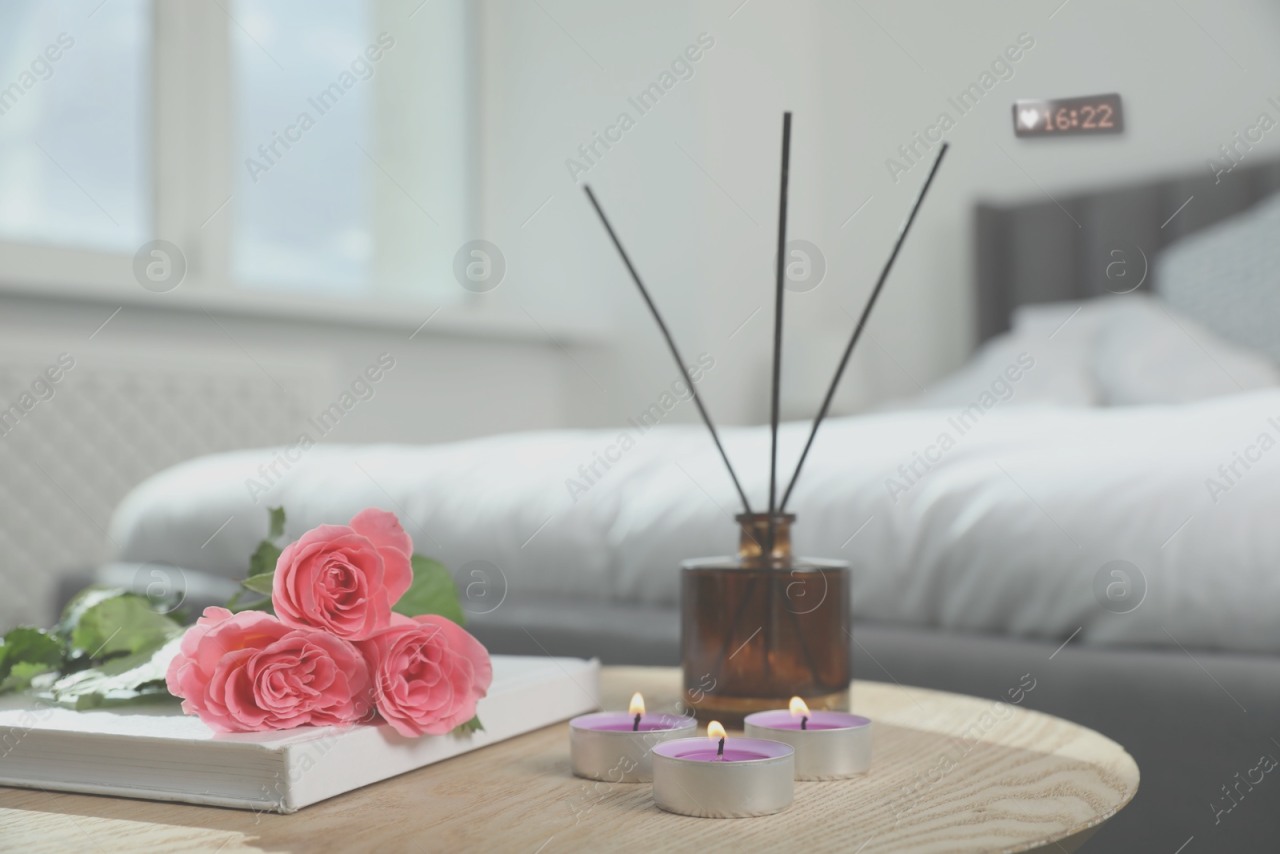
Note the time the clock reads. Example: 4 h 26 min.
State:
16 h 22 min
